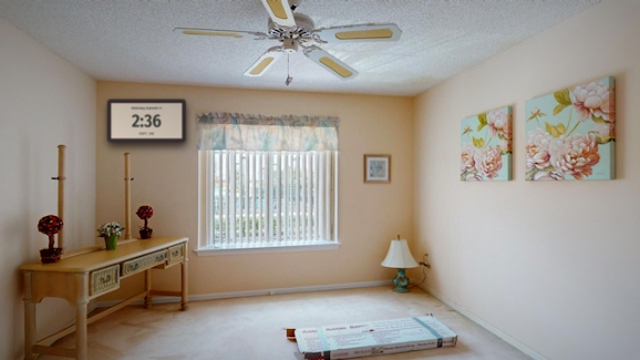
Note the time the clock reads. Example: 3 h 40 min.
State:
2 h 36 min
